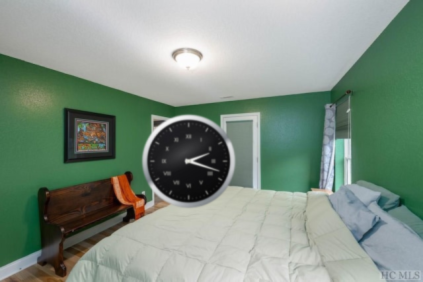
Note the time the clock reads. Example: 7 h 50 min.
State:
2 h 18 min
